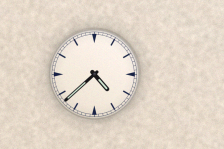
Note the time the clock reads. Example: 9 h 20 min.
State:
4 h 38 min
